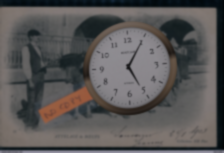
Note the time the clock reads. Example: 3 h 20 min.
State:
5 h 05 min
